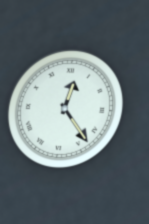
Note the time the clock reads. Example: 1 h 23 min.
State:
12 h 23 min
